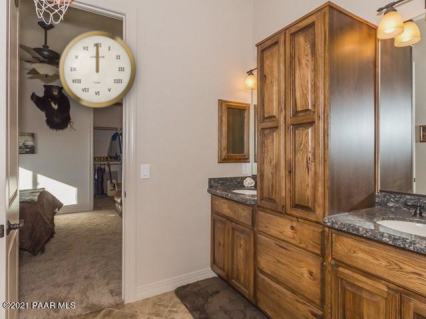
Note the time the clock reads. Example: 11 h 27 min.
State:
12 h 00 min
